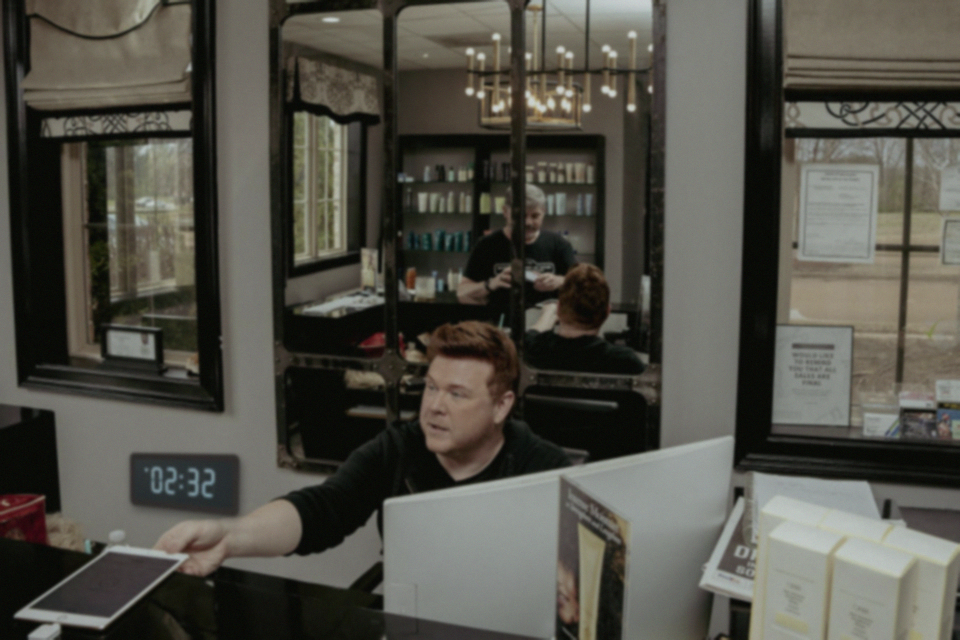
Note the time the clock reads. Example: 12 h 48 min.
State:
2 h 32 min
